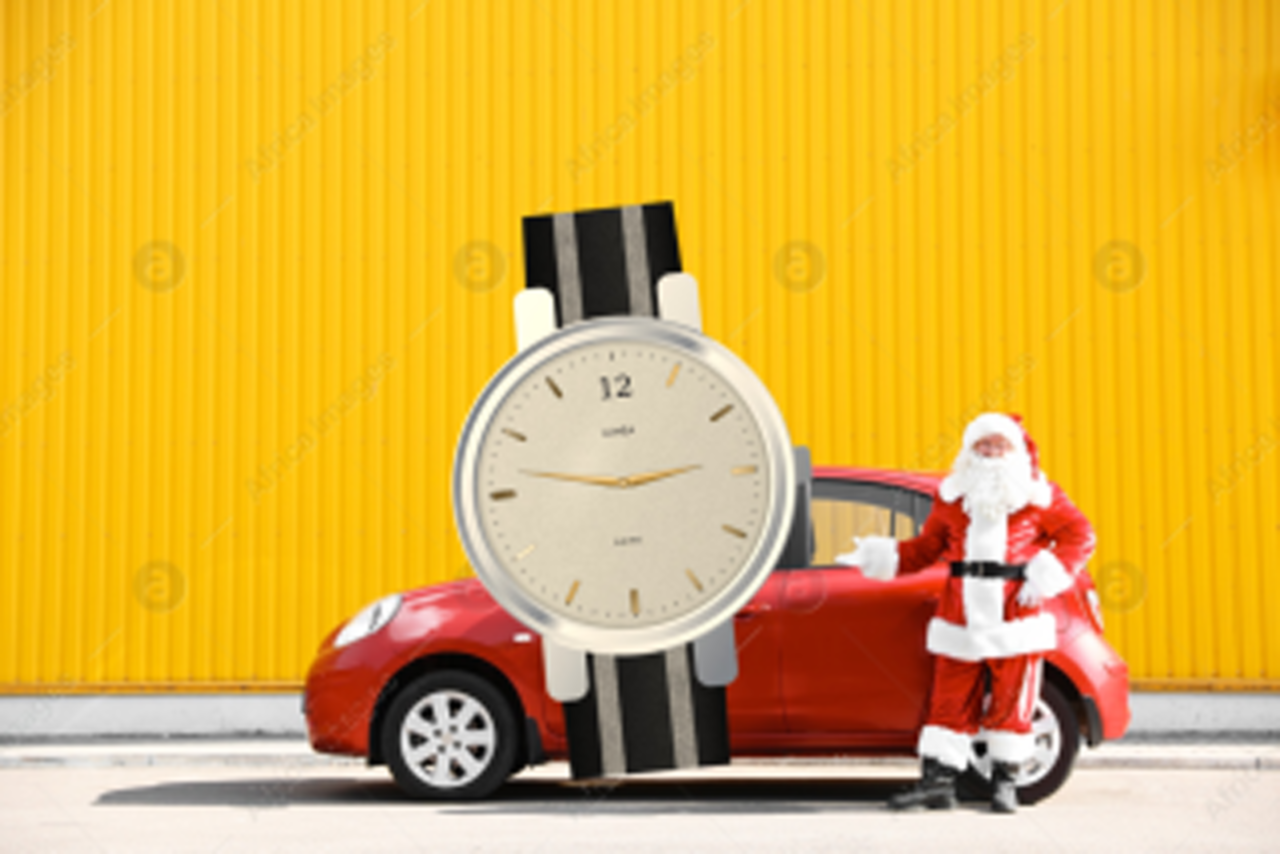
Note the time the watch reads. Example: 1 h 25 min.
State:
2 h 47 min
